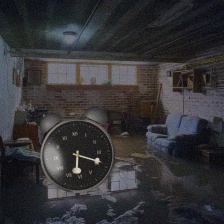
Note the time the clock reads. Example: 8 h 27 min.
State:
6 h 19 min
